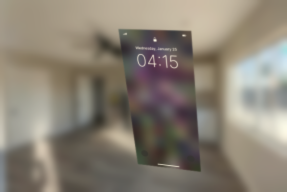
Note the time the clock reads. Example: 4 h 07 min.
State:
4 h 15 min
